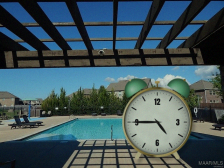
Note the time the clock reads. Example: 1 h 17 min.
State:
4 h 45 min
